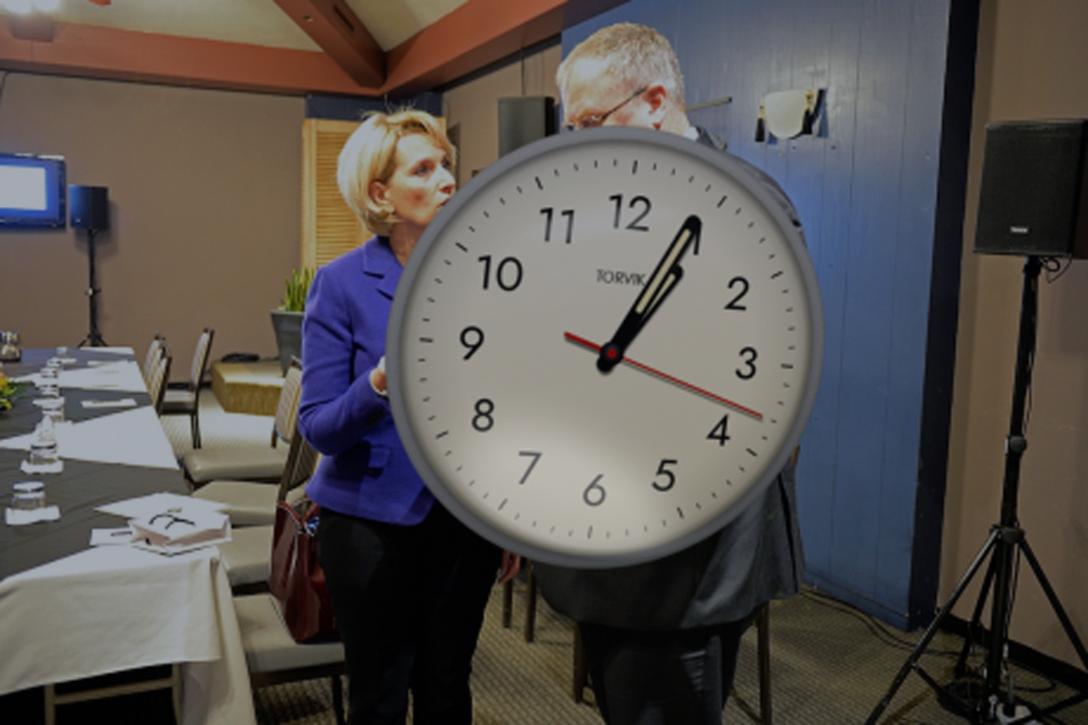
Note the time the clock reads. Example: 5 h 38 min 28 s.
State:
1 h 04 min 18 s
